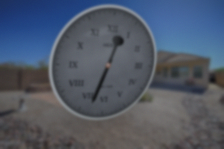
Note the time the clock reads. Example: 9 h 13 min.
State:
12 h 33 min
